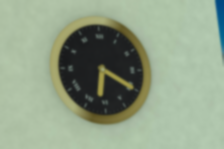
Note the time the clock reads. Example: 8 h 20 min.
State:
6 h 20 min
